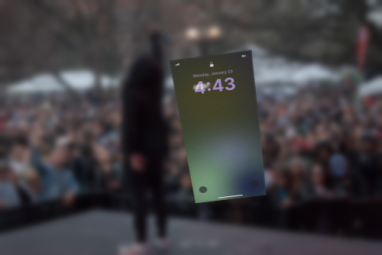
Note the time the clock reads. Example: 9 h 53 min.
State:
4 h 43 min
